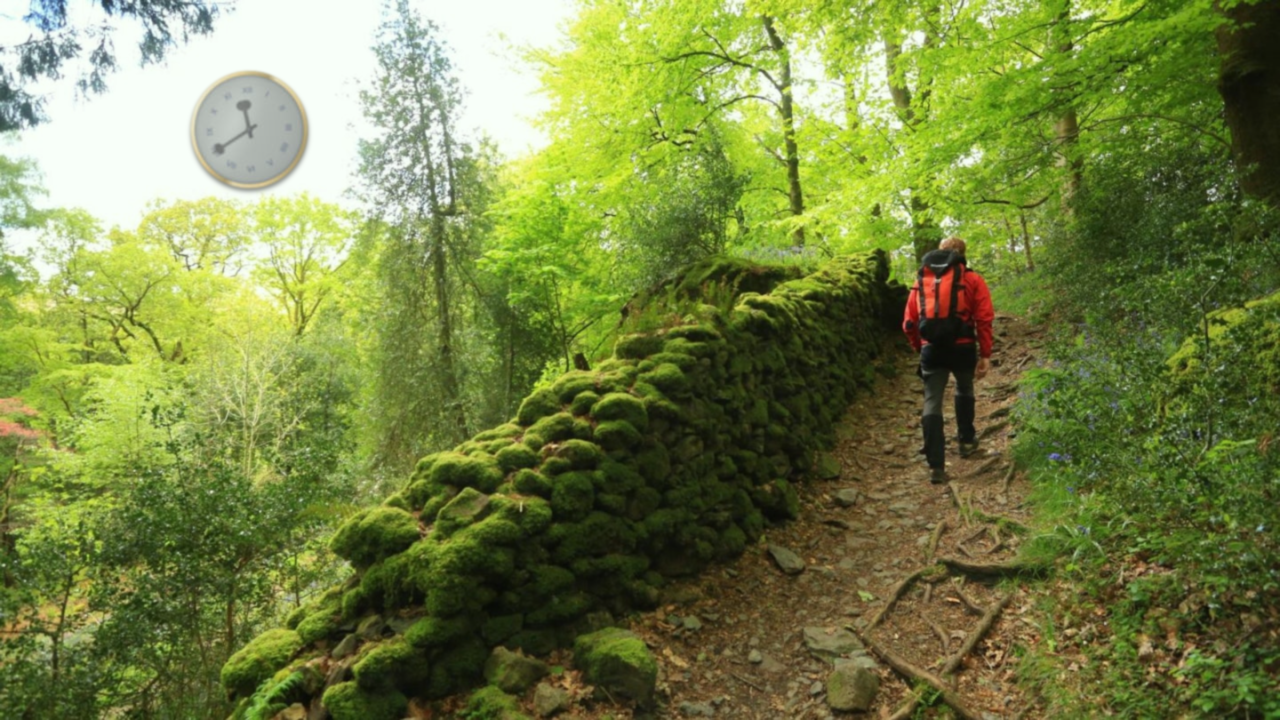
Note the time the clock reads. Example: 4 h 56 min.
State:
11 h 40 min
